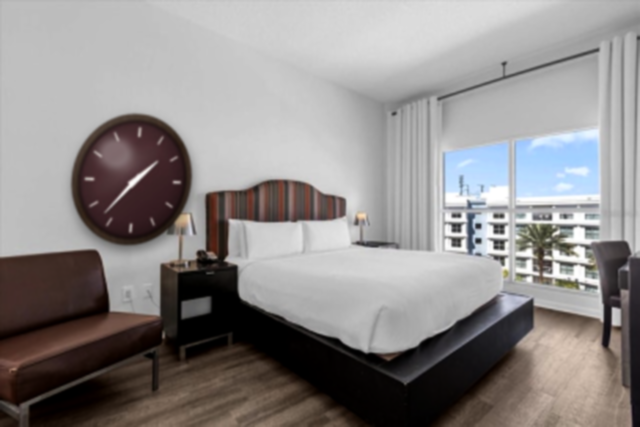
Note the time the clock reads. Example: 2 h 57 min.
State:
1 h 37 min
